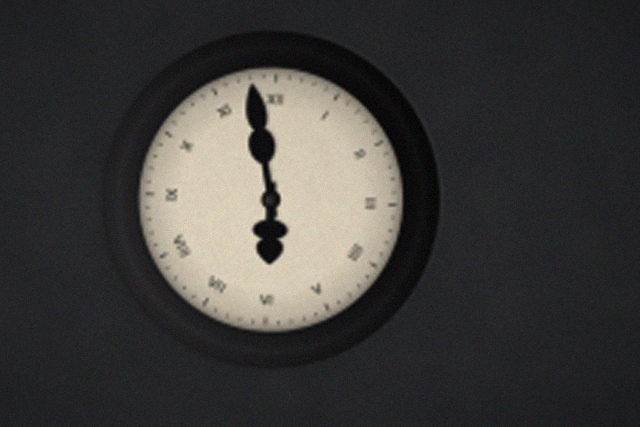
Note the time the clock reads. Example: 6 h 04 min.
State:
5 h 58 min
